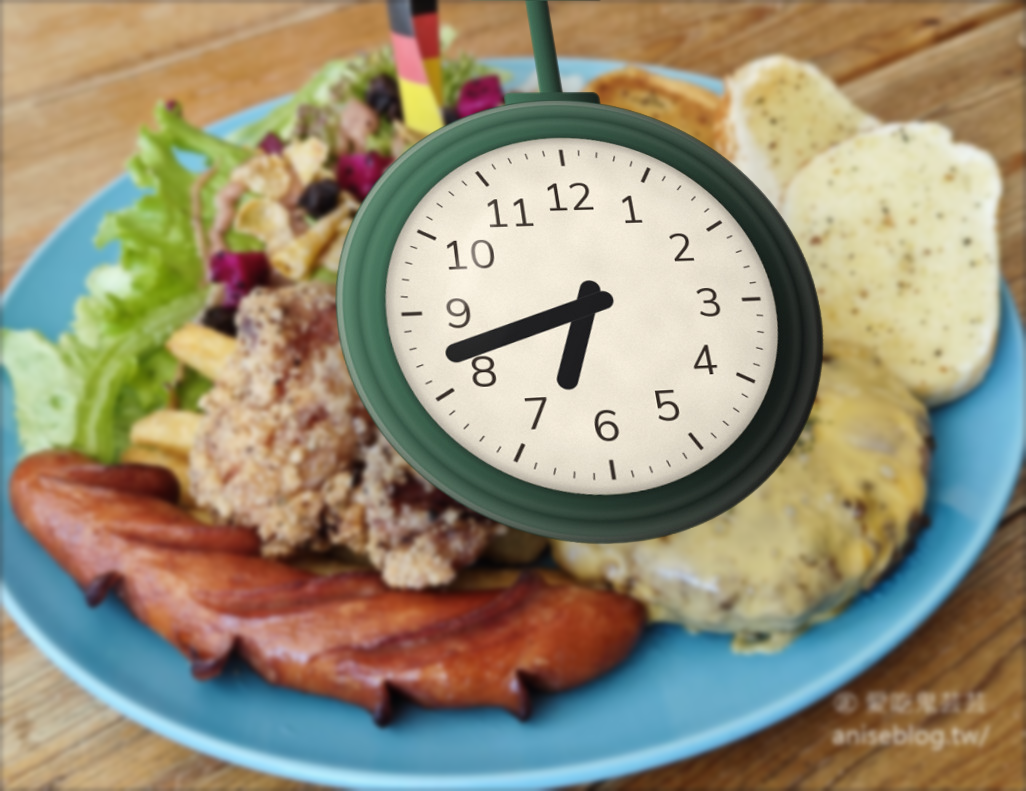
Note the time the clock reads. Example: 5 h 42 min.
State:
6 h 42 min
